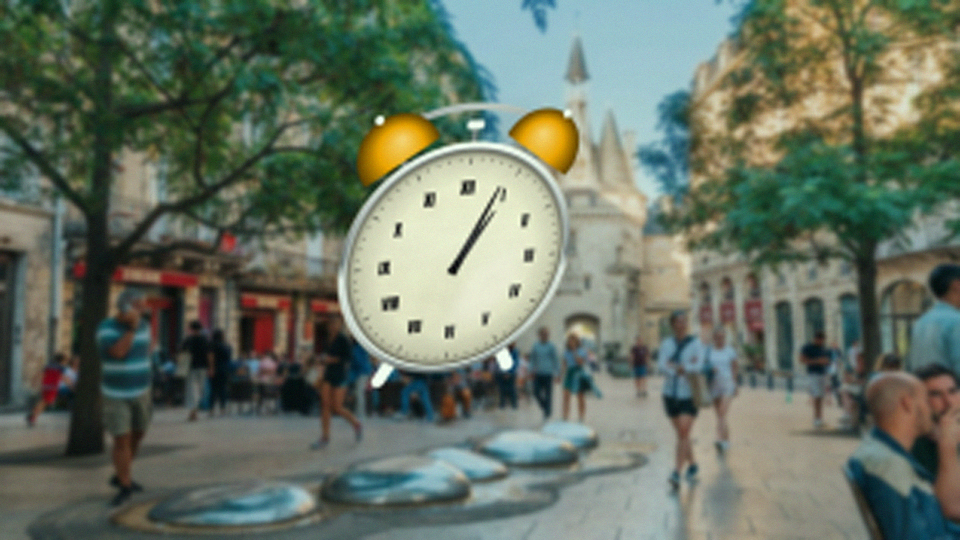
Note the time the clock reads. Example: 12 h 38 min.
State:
1 h 04 min
